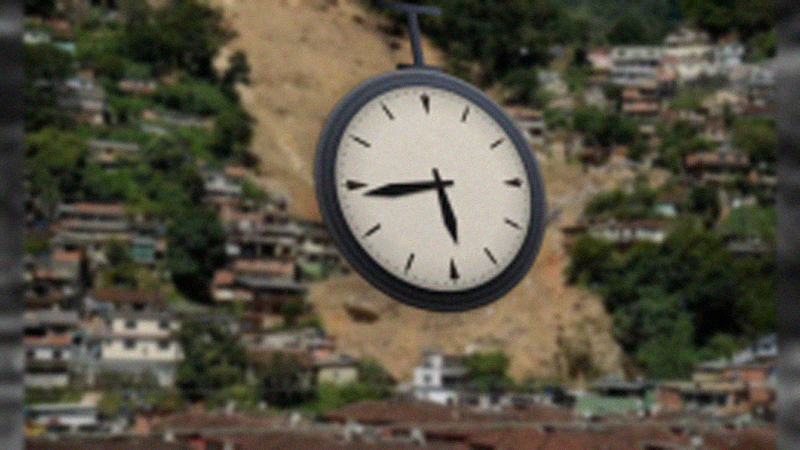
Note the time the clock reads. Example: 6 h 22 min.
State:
5 h 44 min
